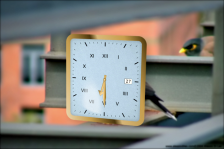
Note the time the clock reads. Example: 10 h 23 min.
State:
6 h 30 min
